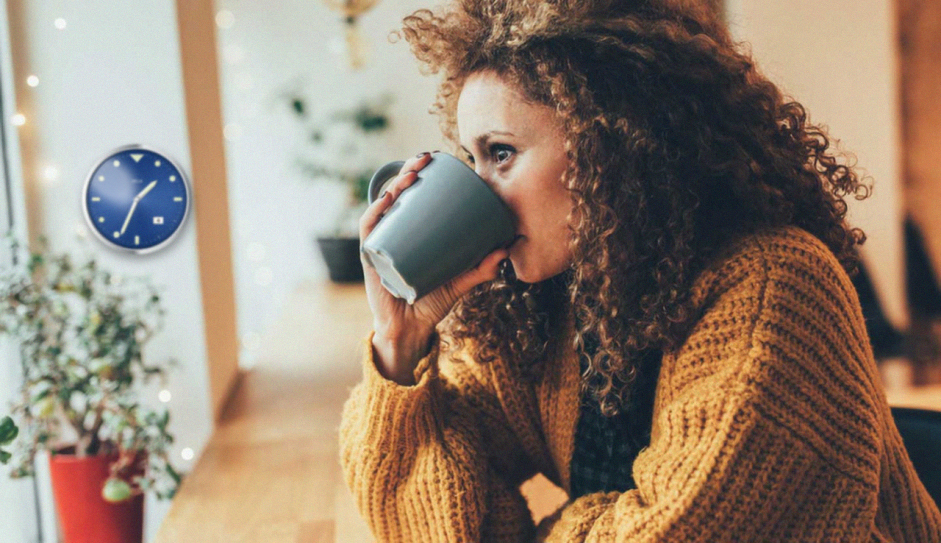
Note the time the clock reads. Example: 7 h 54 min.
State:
1 h 34 min
